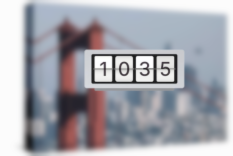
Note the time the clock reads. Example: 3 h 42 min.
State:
10 h 35 min
